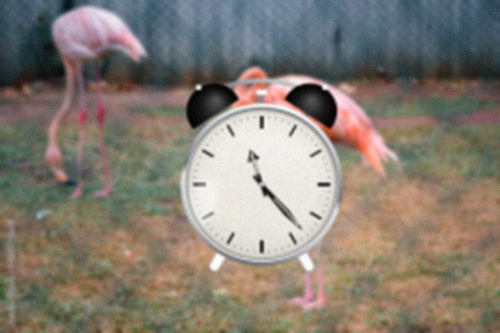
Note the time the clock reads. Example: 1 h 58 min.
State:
11 h 23 min
